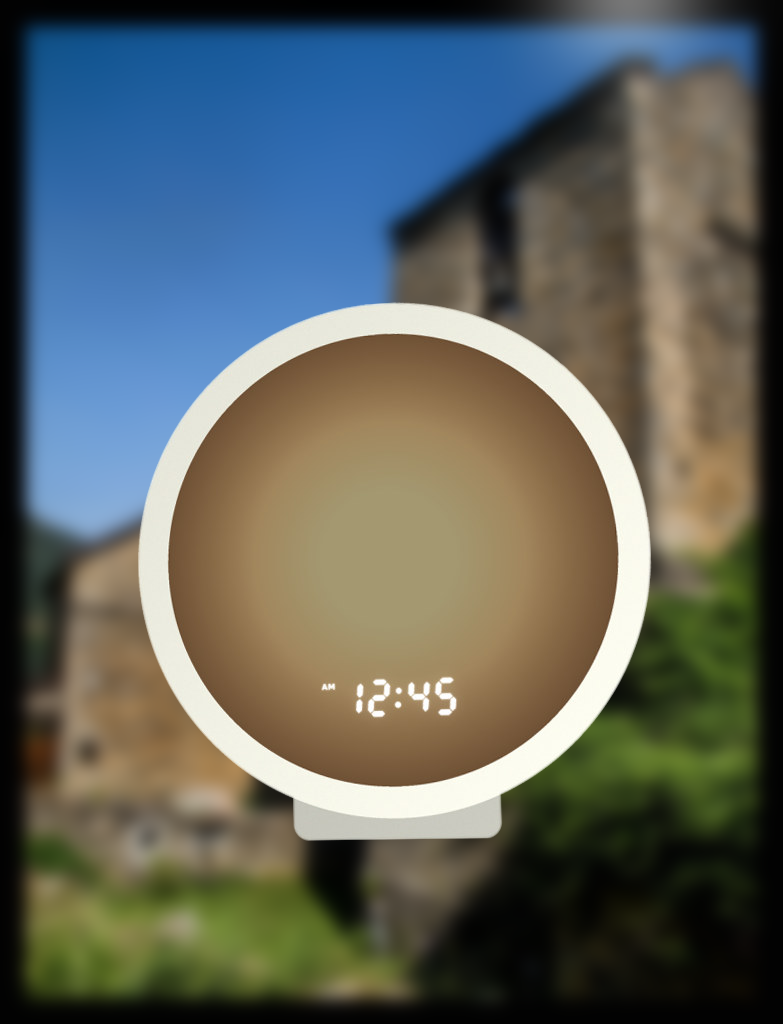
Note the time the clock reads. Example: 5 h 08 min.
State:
12 h 45 min
